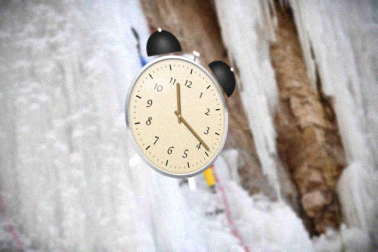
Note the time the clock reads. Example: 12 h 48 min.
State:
11 h 19 min
